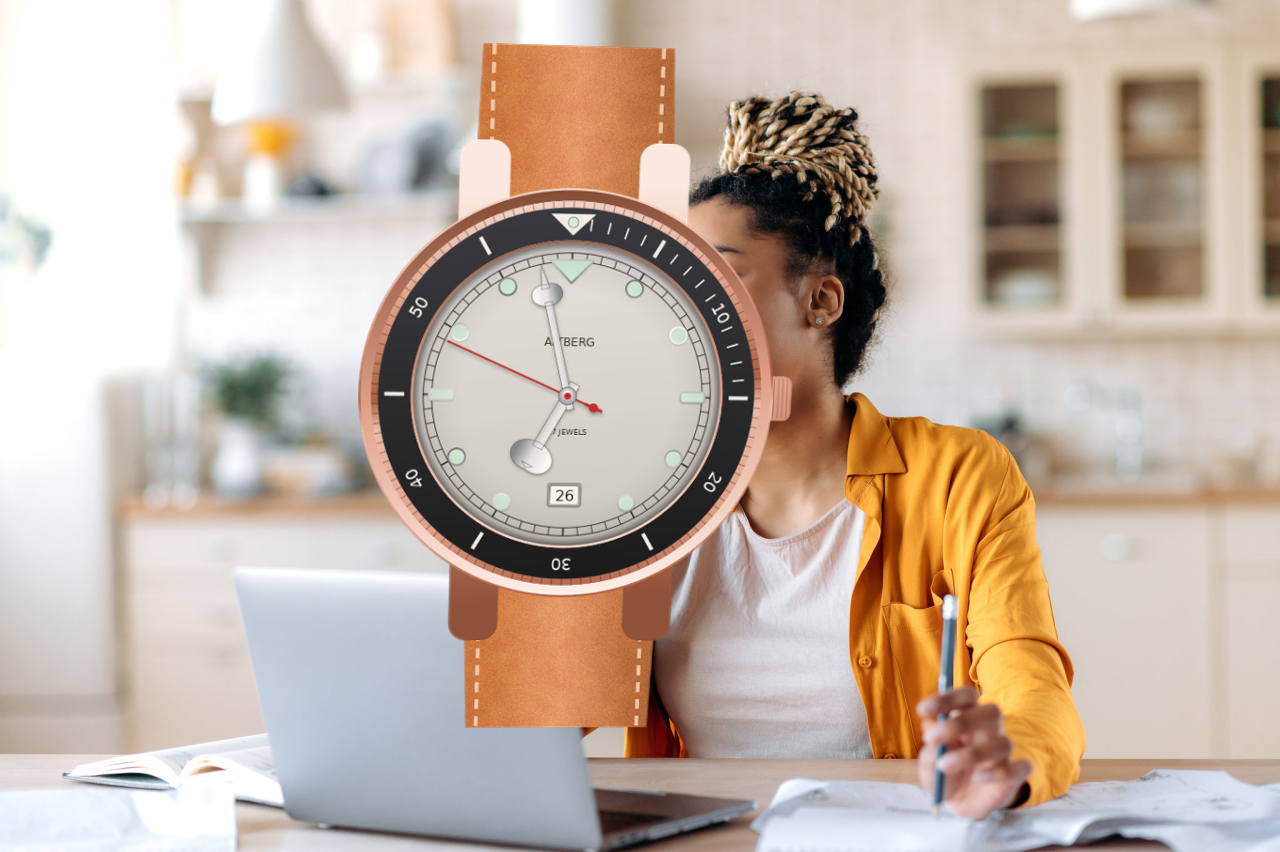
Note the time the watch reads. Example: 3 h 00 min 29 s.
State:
6 h 57 min 49 s
